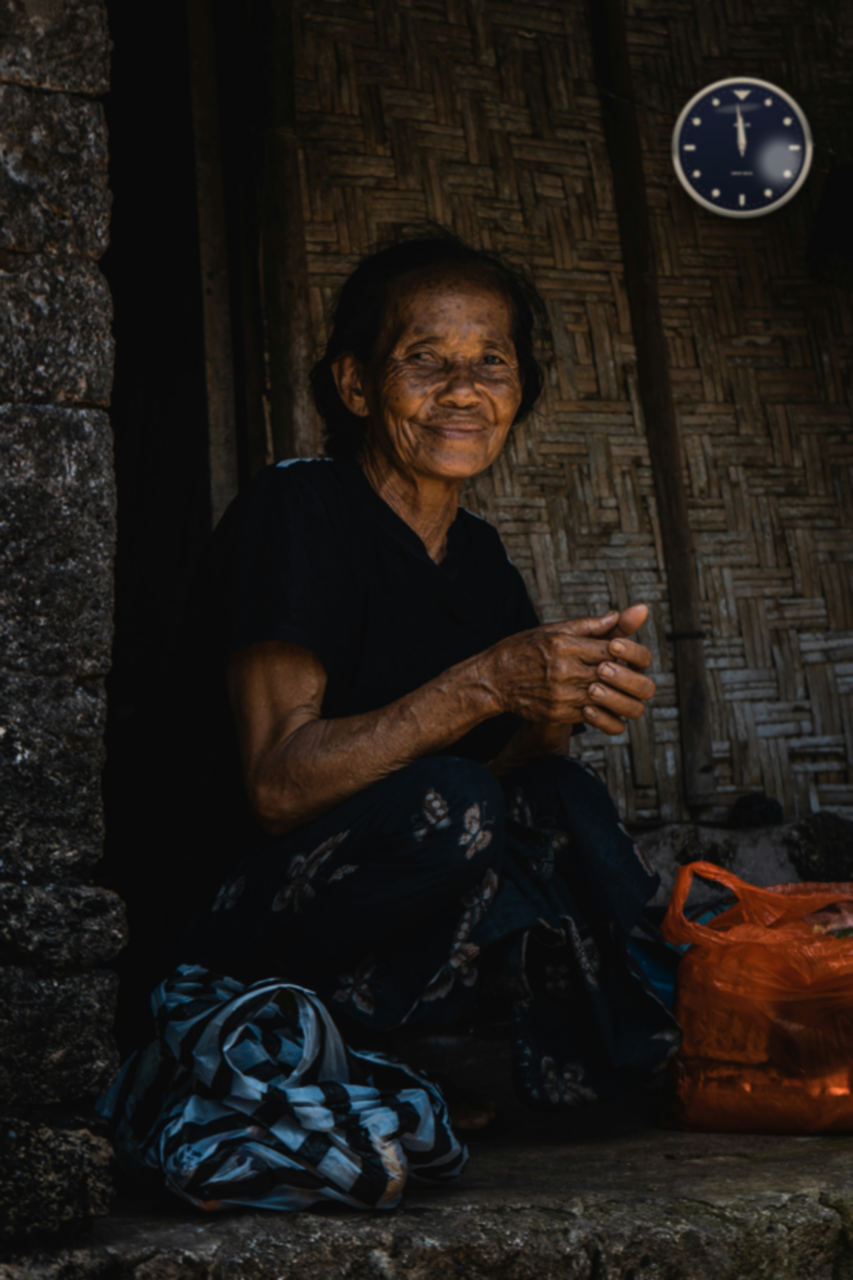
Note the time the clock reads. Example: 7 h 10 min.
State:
11 h 59 min
